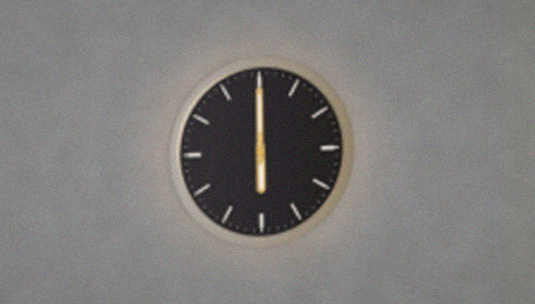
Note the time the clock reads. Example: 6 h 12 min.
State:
6 h 00 min
